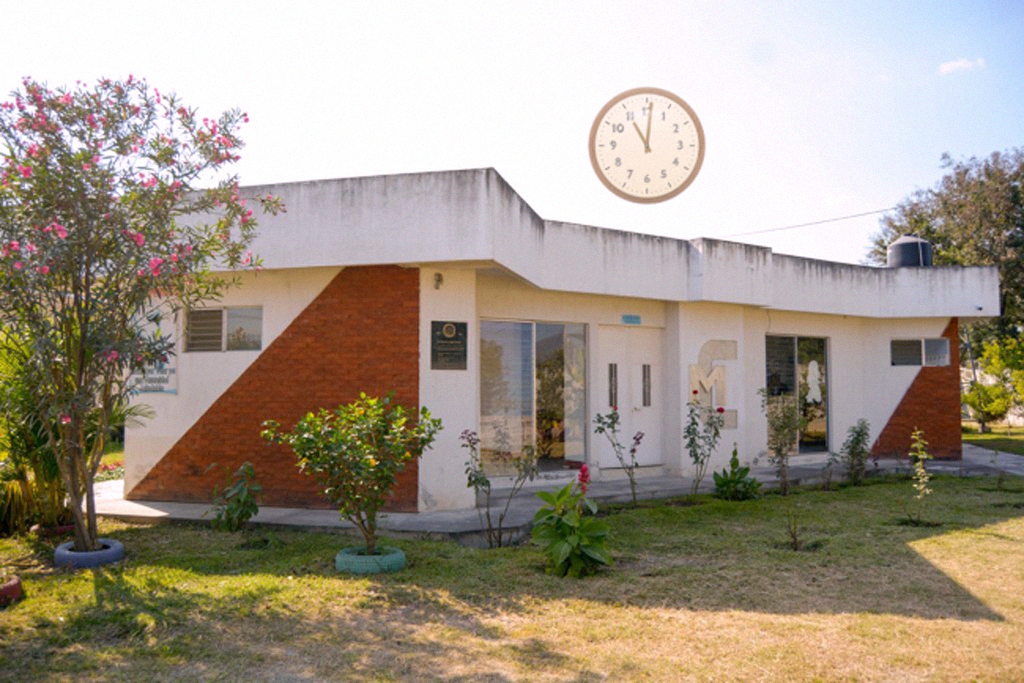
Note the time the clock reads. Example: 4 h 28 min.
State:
11 h 01 min
